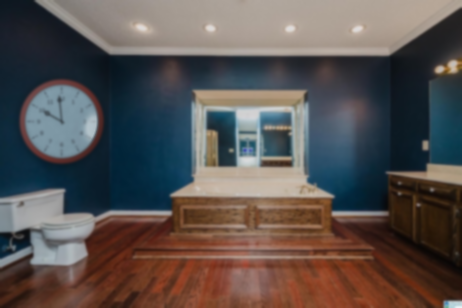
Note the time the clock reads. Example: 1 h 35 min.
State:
9 h 59 min
